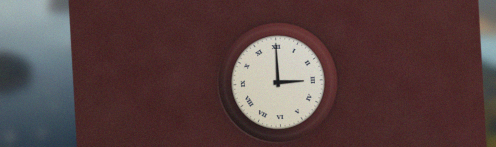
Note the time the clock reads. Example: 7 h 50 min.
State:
3 h 00 min
